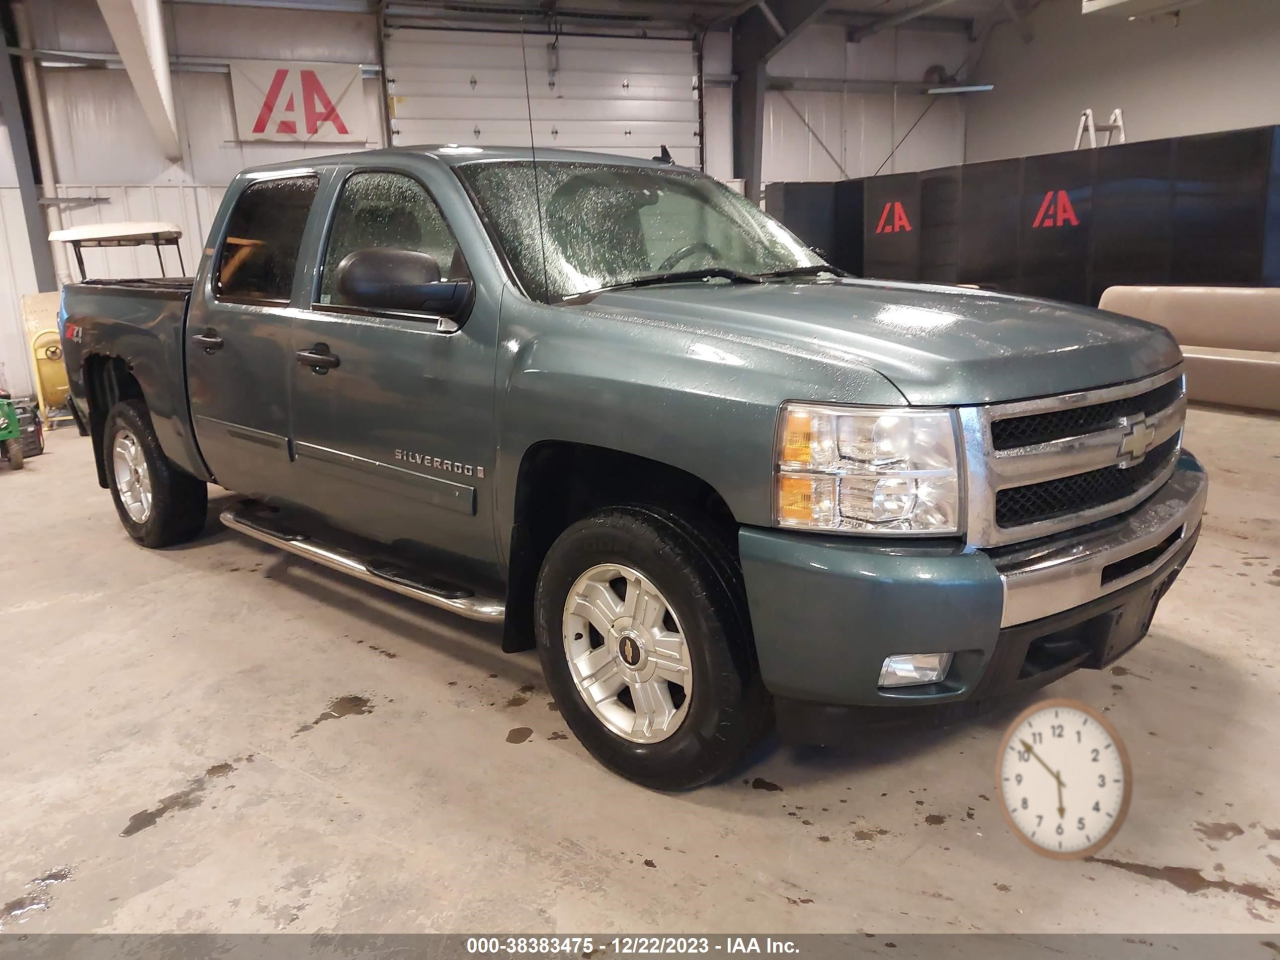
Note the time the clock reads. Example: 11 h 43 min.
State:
5 h 52 min
